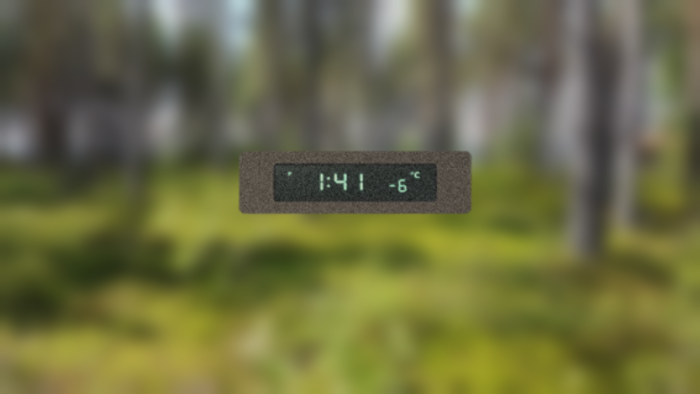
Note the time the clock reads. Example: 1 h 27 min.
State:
1 h 41 min
